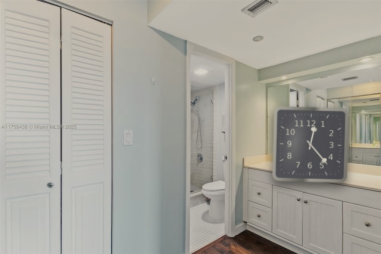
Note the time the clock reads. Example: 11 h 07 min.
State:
12 h 23 min
